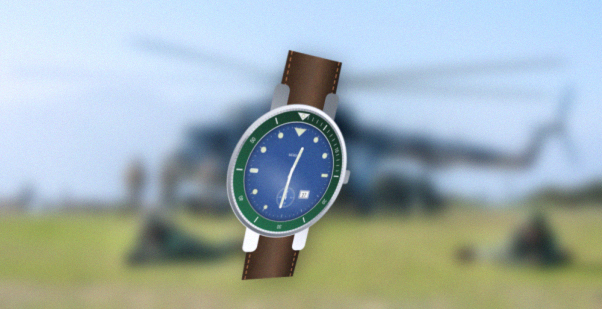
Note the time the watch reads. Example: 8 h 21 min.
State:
12 h 31 min
